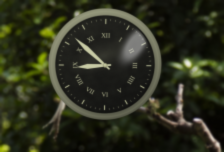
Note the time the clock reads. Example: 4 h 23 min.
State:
8 h 52 min
